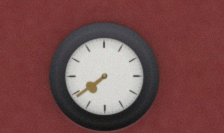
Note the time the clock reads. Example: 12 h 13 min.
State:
7 h 39 min
